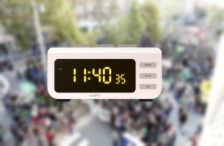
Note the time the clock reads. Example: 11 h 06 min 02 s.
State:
11 h 40 min 35 s
